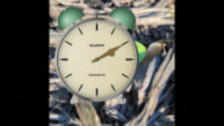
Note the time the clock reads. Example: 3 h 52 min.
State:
2 h 10 min
